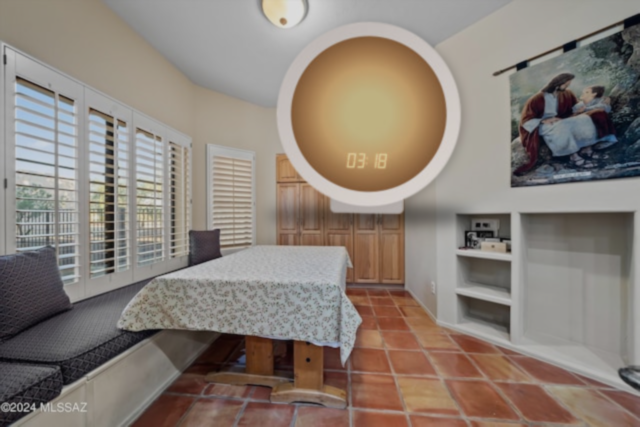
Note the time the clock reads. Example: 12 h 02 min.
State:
3 h 18 min
